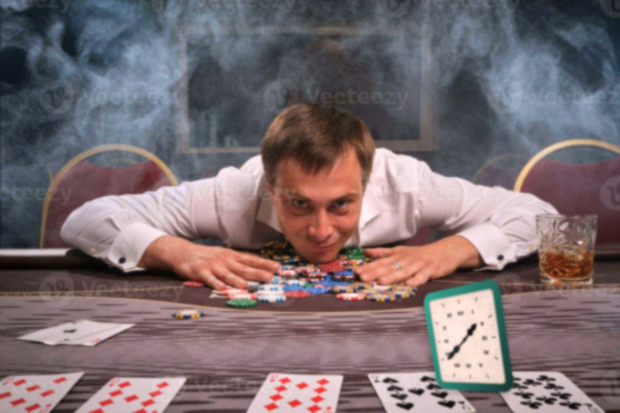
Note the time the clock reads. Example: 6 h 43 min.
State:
1 h 39 min
